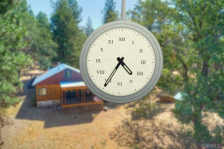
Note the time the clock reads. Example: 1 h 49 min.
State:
4 h 35 min
